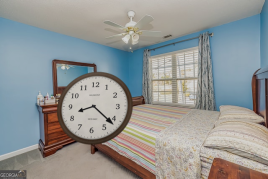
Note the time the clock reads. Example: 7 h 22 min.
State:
8 h 22 min
